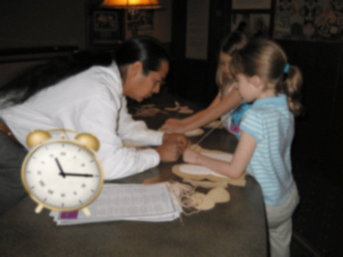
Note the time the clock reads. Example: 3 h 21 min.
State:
11 h 15 min
